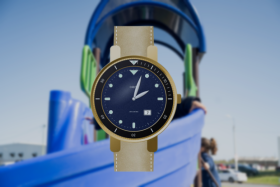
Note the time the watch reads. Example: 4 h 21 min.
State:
2 h 03 min
